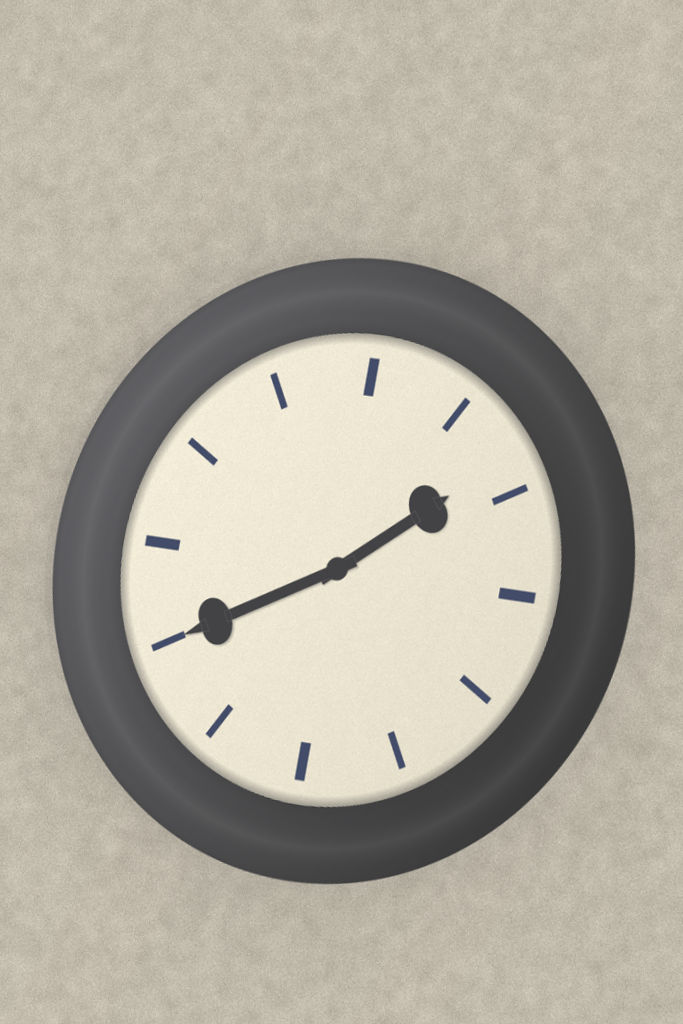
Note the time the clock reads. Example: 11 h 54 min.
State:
1 h 40 min
